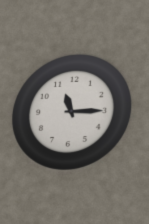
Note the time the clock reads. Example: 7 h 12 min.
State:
11 h 15 min
